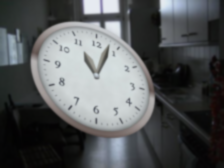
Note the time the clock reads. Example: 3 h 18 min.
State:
11 h 03 min
